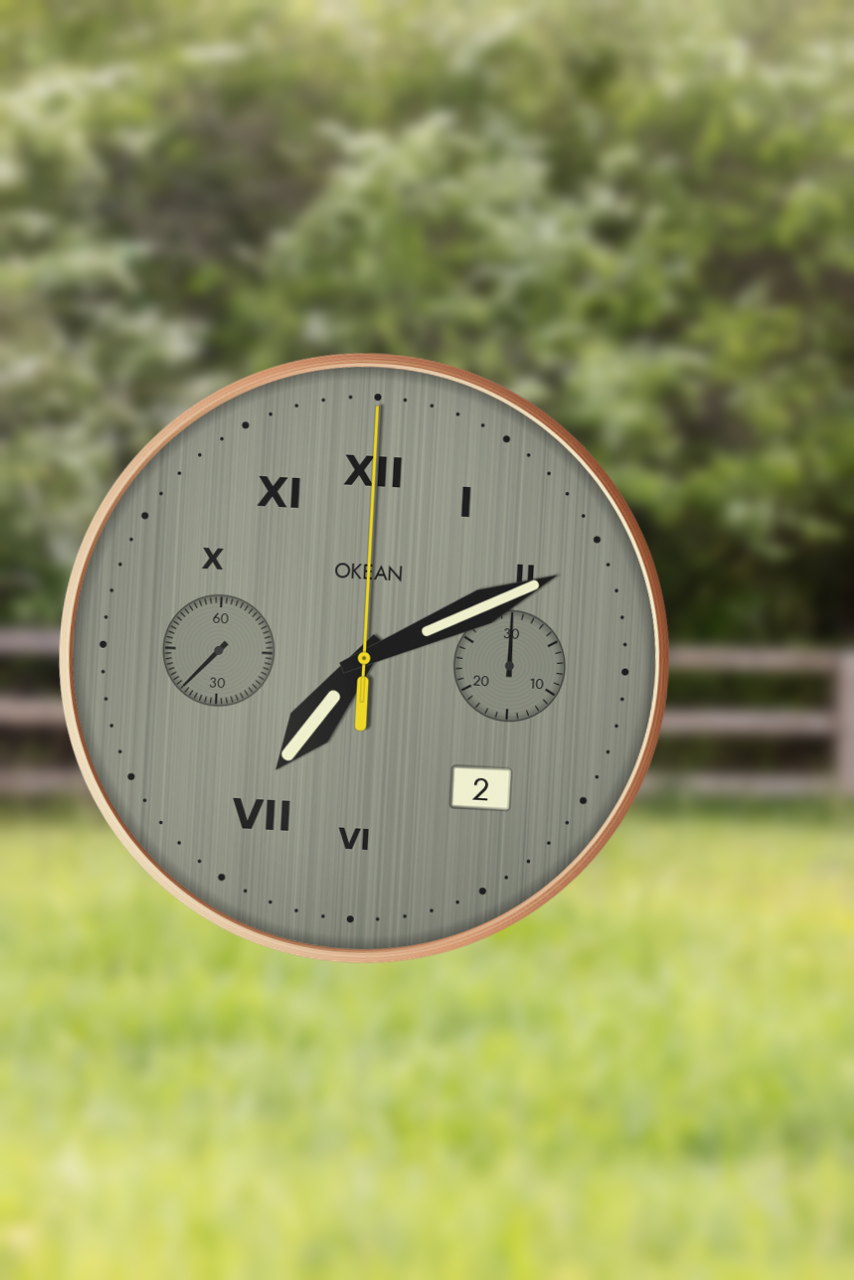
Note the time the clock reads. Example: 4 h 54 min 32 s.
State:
7 h 10 min 37 s
